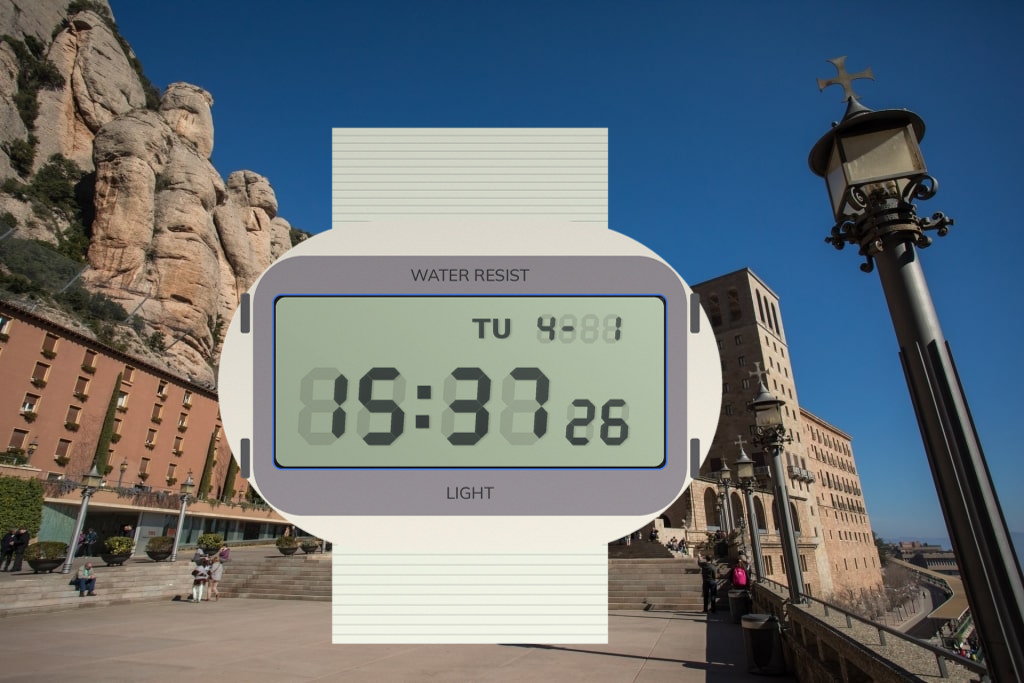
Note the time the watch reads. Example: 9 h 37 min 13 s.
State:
15 h 37 min 26 s
